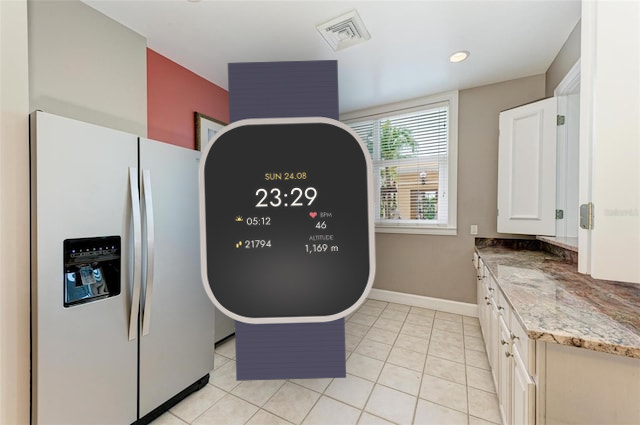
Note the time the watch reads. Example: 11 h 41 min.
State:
23 h 29 min
